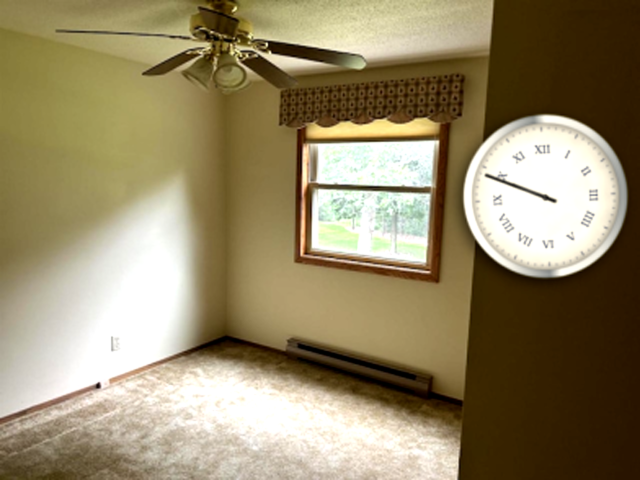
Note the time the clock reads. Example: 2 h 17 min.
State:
9 h 49 min
